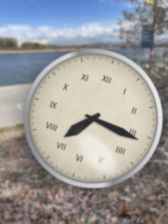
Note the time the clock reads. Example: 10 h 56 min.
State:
7 h 16 min
